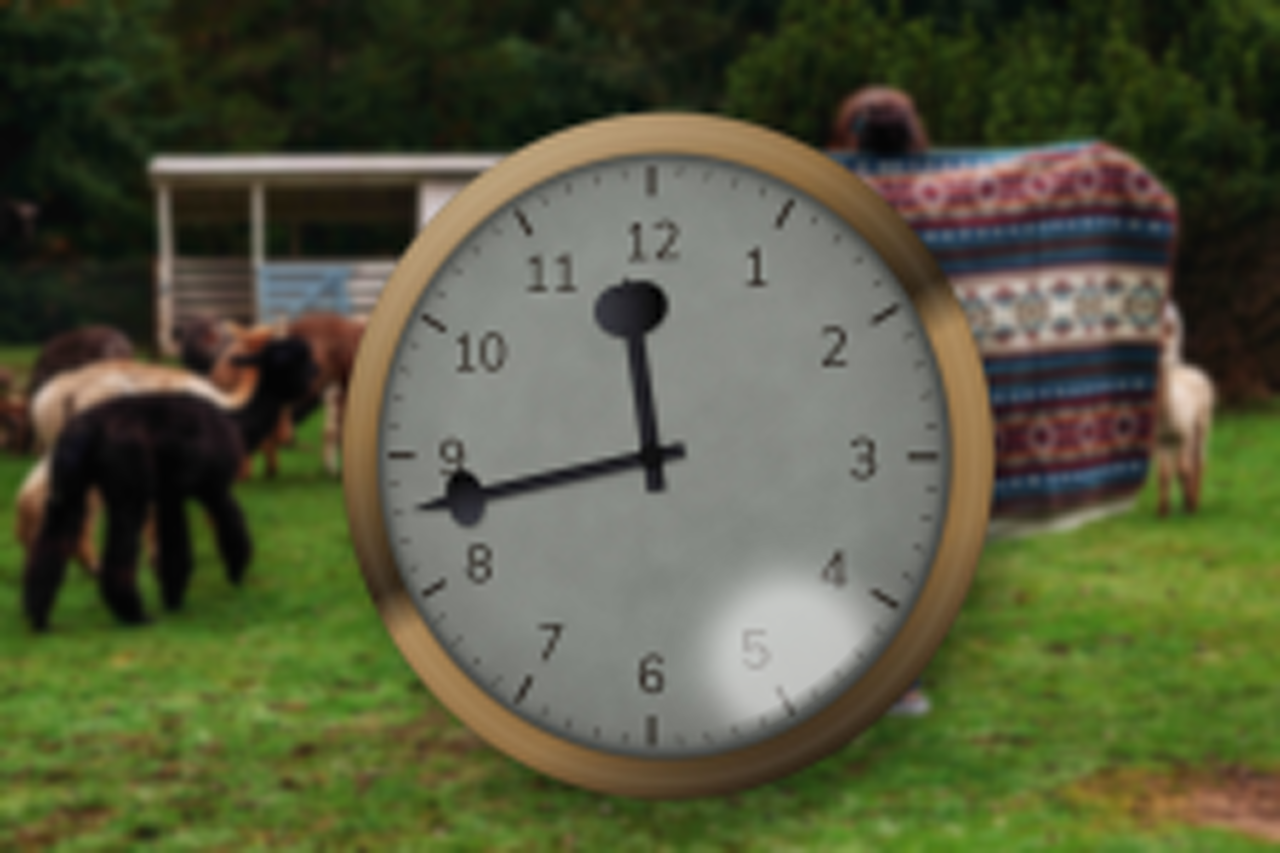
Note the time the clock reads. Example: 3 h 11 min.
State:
11 h 43 min
